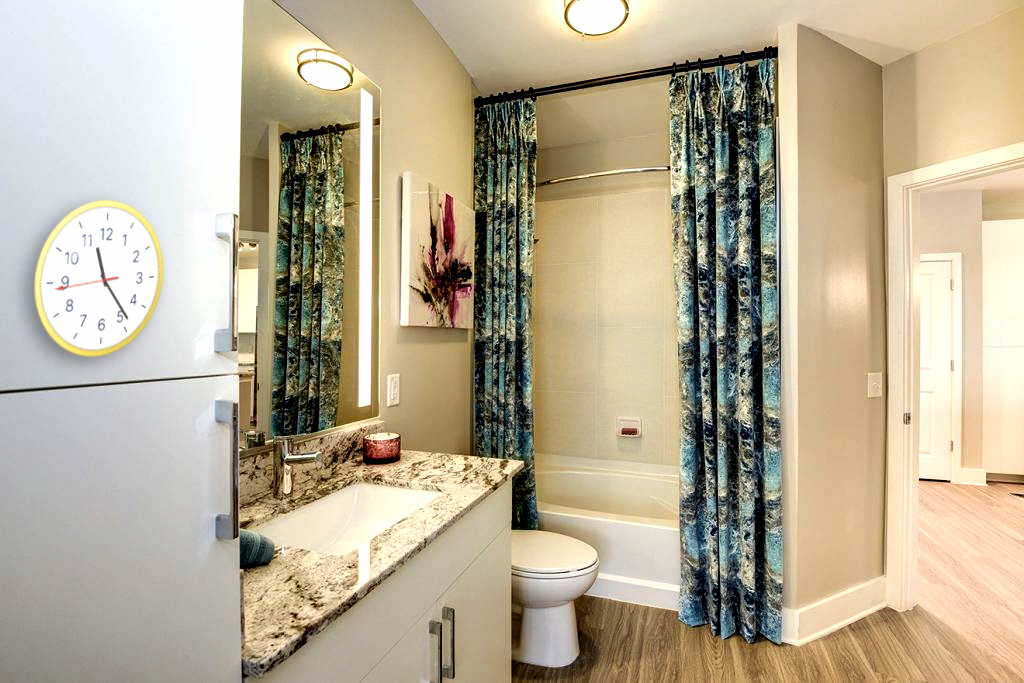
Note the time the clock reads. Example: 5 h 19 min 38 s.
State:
11 h 23 min 44 s
